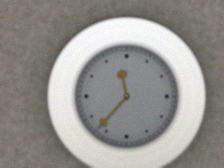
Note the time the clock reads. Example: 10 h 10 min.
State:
11 h 37 min
